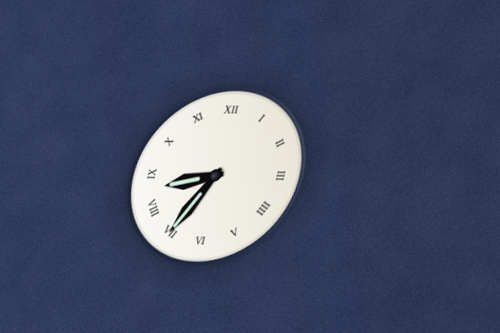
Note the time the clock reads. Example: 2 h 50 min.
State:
8 h 35 min
